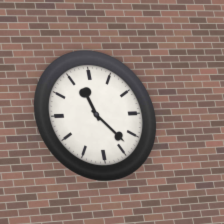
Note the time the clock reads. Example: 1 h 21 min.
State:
11 h 23 min
